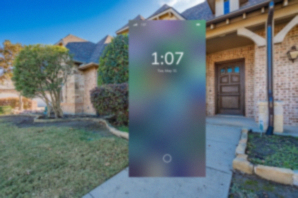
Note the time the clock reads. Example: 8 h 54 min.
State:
1 h 07 min
